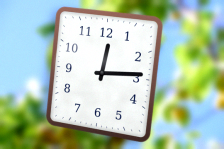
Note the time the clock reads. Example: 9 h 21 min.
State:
12 h 14 min
